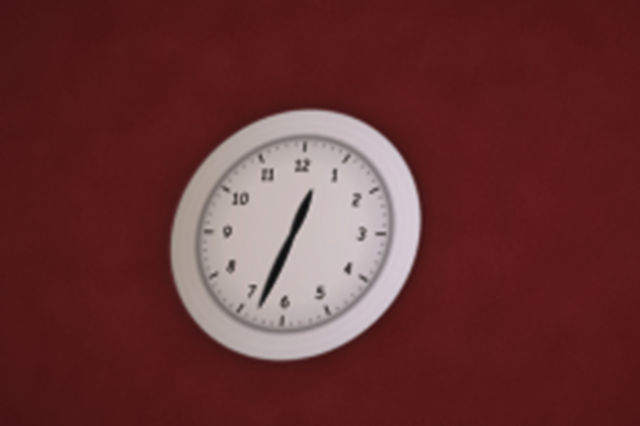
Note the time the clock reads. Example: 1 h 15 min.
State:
12 h 33 min
